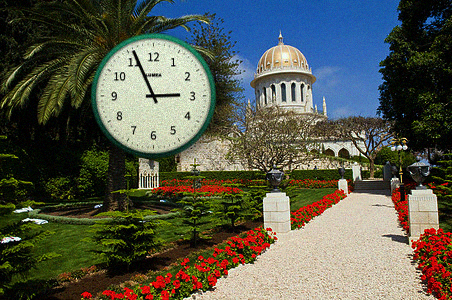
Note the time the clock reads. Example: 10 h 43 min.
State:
2 h 56 min
